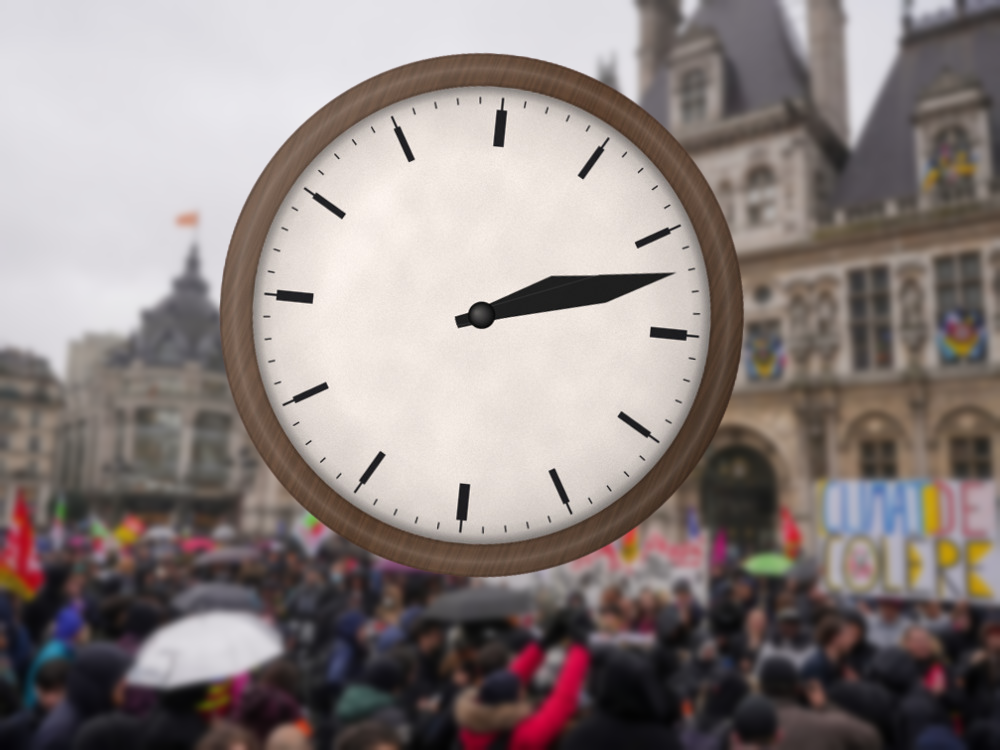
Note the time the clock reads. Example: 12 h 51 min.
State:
2 h 12 min
